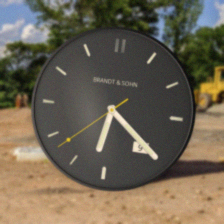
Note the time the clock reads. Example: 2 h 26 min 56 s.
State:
6 h 21 min 38 s
